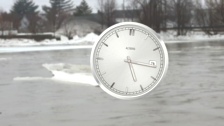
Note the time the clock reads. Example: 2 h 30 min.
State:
5 h 16 min
